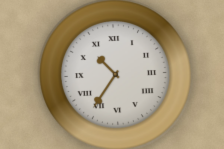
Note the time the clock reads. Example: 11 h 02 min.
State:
10 h 36 min
